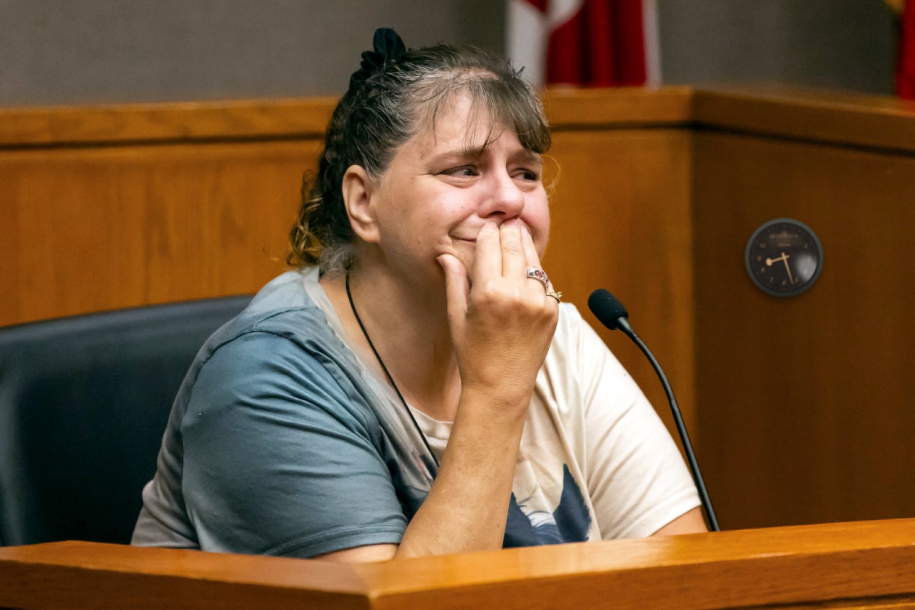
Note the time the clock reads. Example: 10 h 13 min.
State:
8 h 27 min
